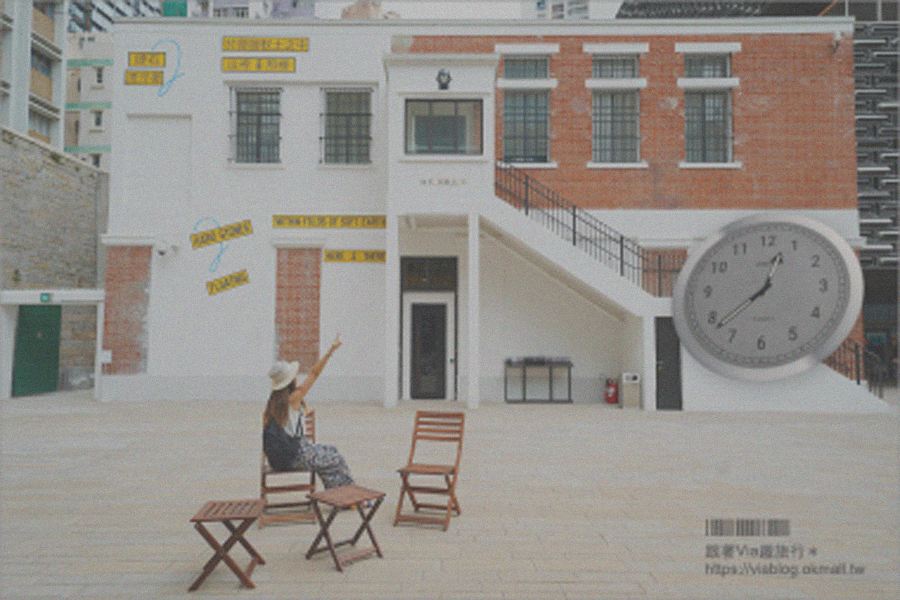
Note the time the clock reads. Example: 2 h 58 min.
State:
12 h 38 min
